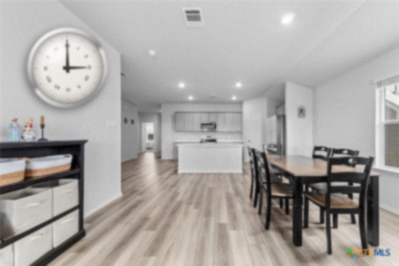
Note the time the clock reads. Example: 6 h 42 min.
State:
3 h 00 min
